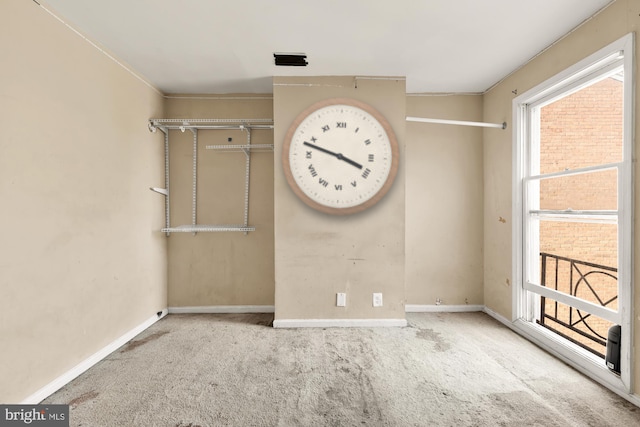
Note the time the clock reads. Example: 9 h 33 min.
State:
3 h 48 min
